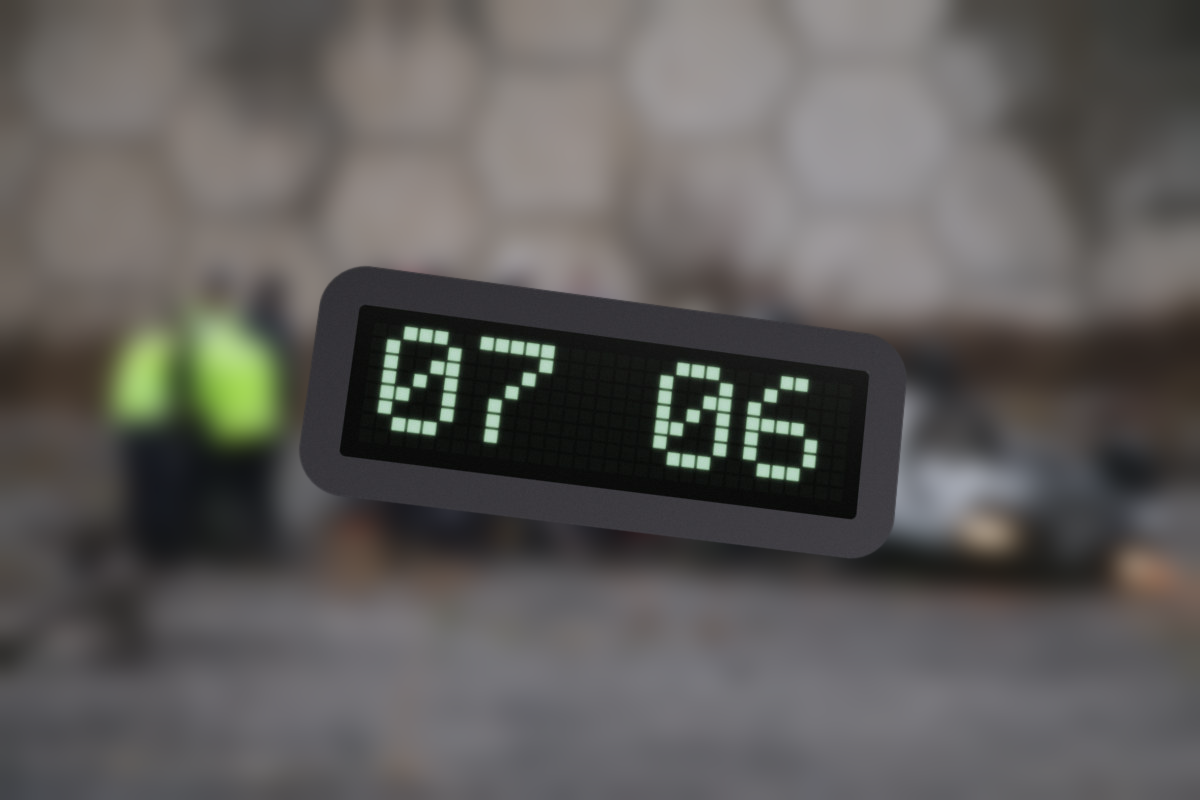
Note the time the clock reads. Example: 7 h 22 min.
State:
7 h 06 min
